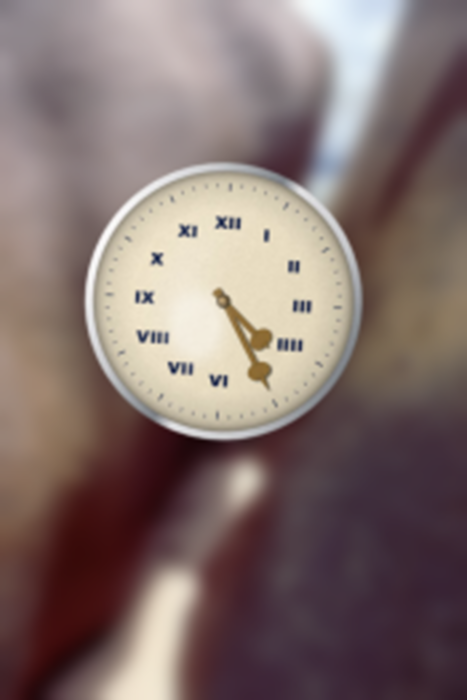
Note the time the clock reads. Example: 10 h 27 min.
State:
4 h 25 min
